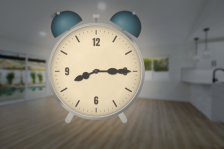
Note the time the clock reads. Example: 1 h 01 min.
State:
8 h 15 min
